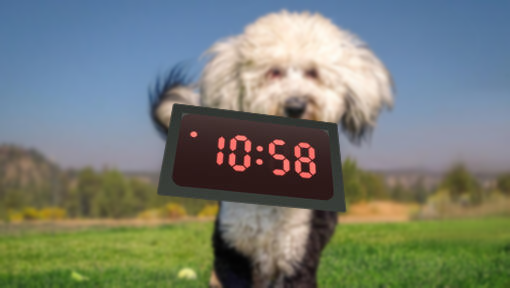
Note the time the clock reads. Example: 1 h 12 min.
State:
10 h 58 min
